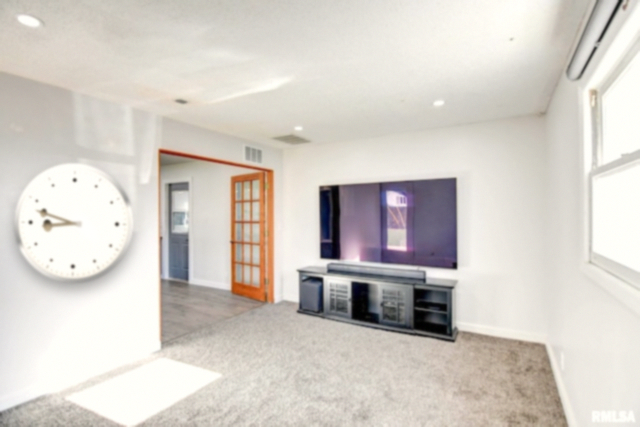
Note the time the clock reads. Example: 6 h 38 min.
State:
8 h 48 min
